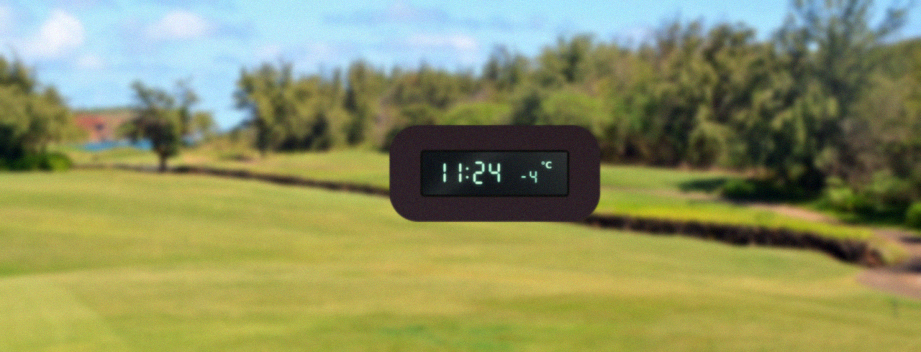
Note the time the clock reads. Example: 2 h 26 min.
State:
11 h 24 min
